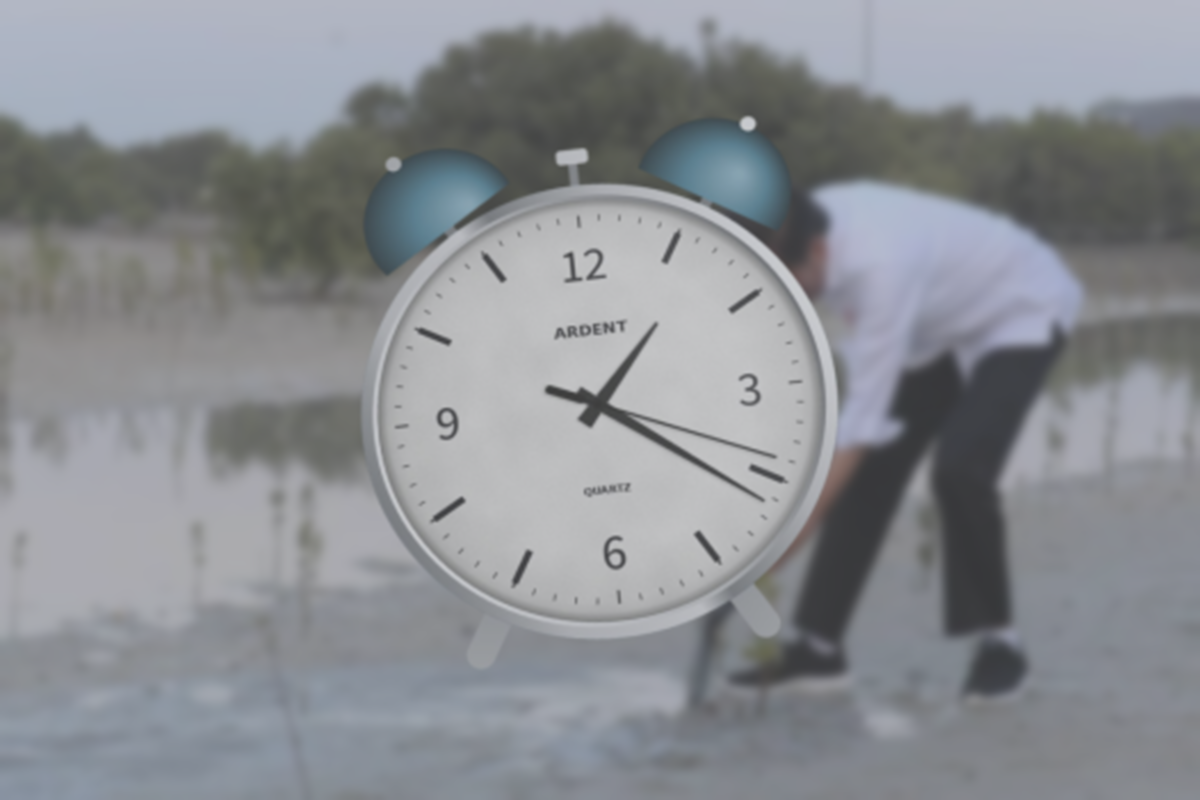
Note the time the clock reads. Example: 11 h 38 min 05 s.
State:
1 h 21 min 19 s
